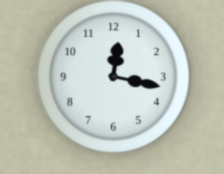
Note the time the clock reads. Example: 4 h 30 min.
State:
12 h 17 min
